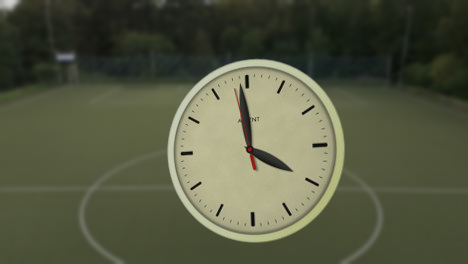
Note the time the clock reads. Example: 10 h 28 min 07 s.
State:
3 h 58 min 58 s
